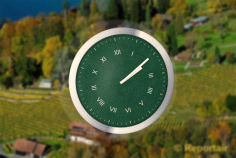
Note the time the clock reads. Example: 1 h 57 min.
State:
2 h 10 min
